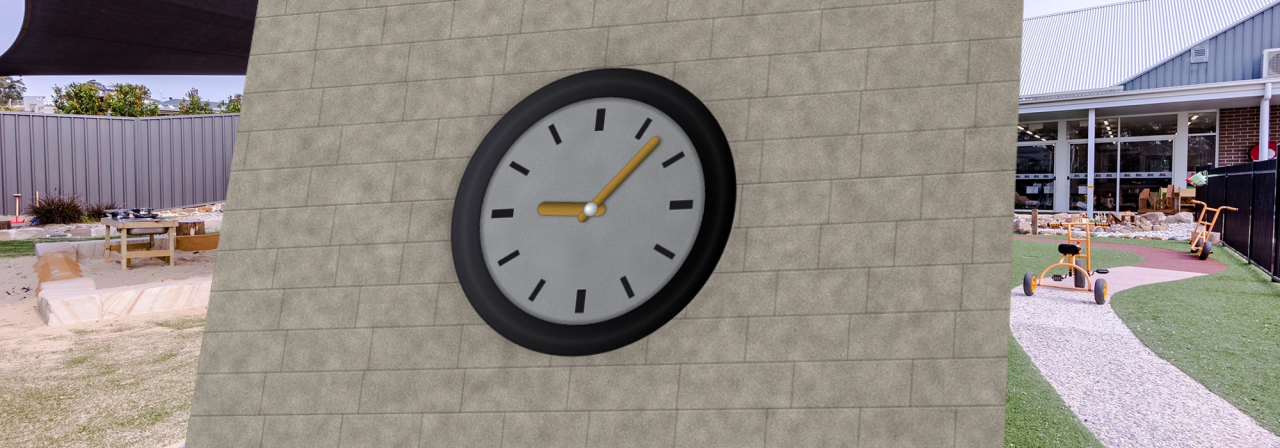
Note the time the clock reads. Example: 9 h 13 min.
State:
9 h 07 min
